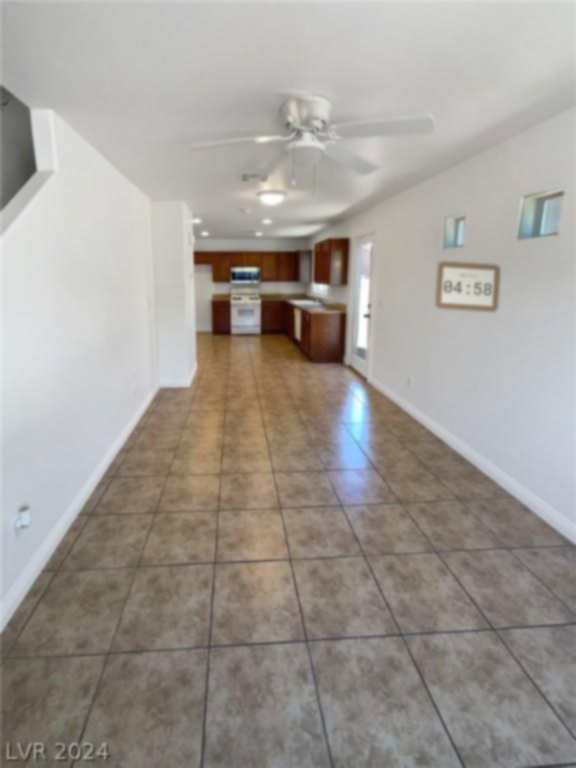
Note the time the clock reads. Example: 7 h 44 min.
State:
4 h 58 min
